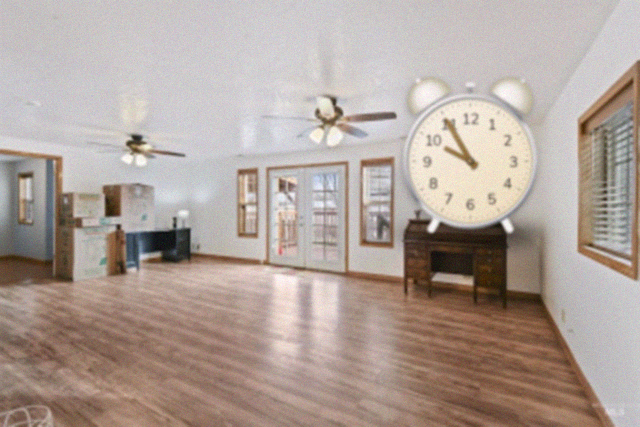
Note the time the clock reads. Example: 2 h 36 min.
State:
9 h 55 min
